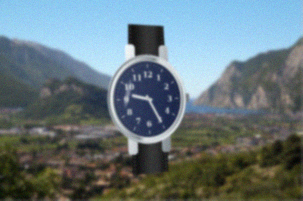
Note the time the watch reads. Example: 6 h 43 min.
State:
9 h 25 min
